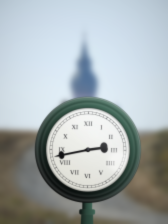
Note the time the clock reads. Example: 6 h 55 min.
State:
2 h 43 min
